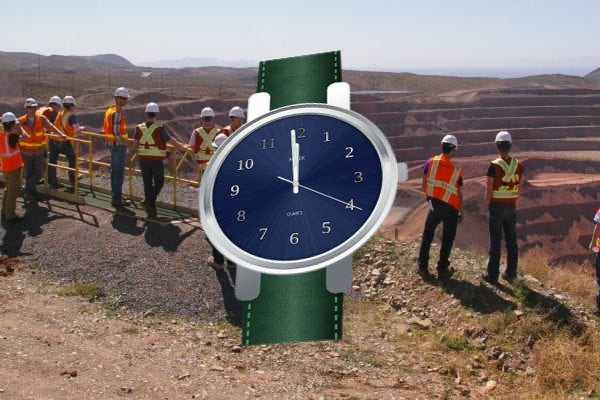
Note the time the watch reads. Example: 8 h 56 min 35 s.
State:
11 h 59 min 20 s
